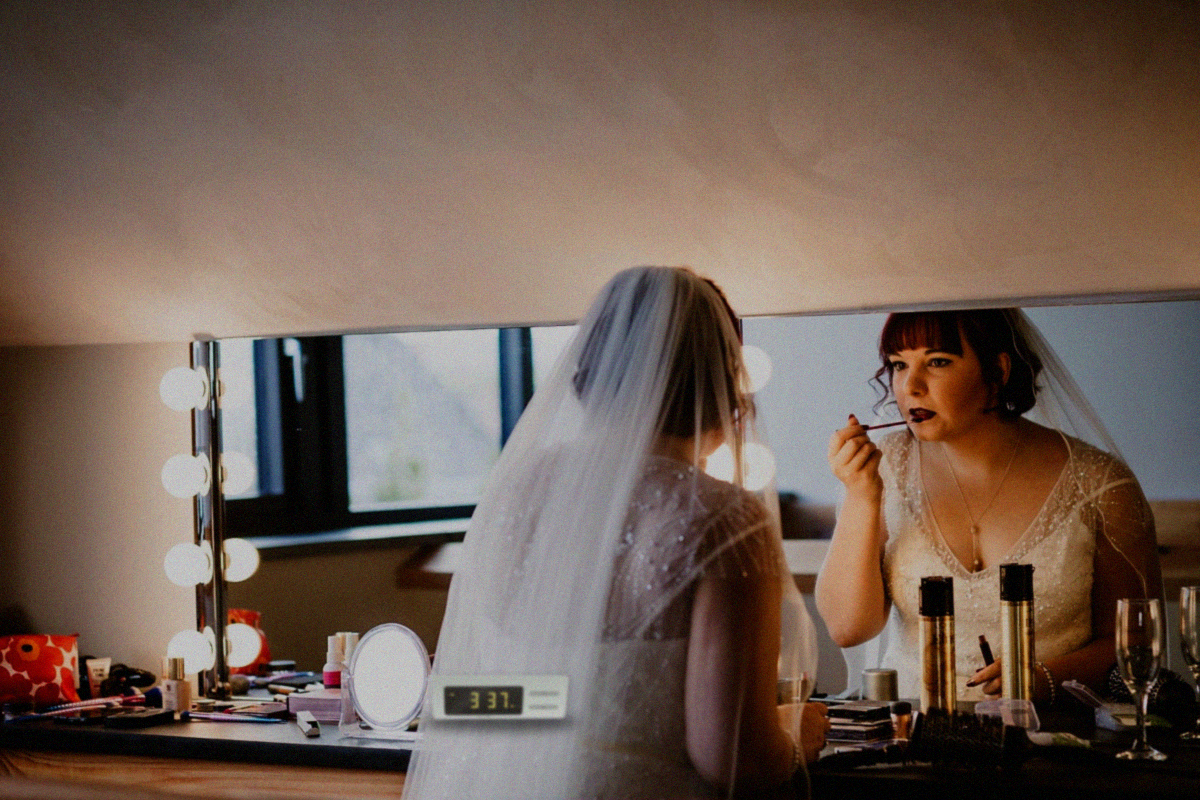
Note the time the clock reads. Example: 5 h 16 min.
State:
3 h 37 min
